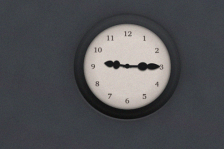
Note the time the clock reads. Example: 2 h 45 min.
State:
9 h 15 min
